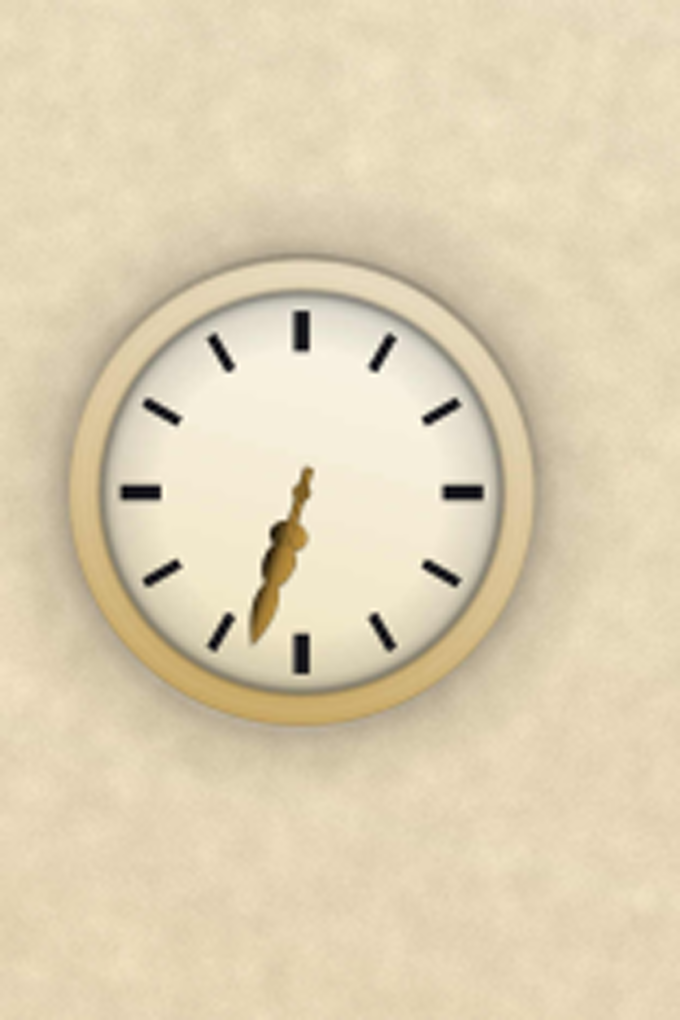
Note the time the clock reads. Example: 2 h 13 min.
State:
6 h 33 min
